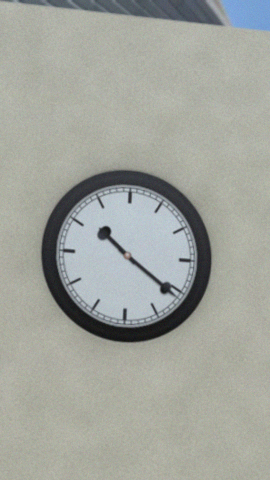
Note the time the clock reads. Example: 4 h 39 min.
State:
10 h 21 min
